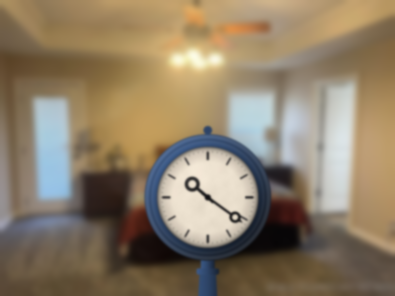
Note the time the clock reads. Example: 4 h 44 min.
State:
10 h 21 min
